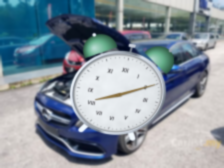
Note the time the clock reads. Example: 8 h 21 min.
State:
8 h 10 min
